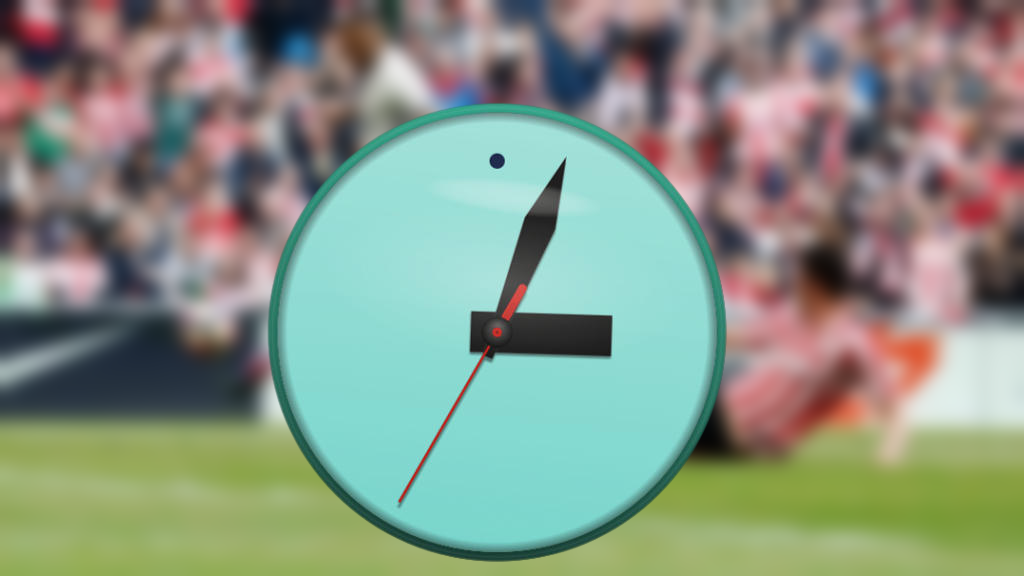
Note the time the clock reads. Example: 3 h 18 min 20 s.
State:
3 h 03 min 35 s
